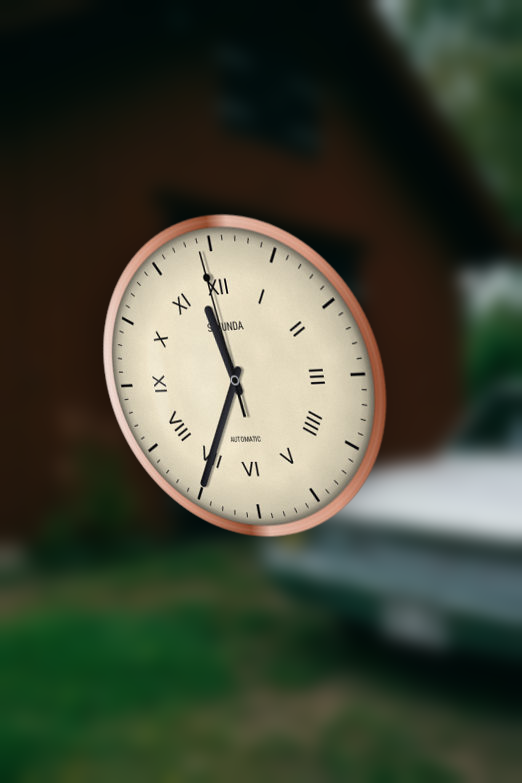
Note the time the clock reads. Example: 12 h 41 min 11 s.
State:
11 h 34 min 59 s
